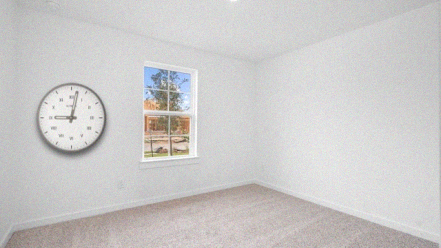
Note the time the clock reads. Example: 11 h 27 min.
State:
9 h 02 min
